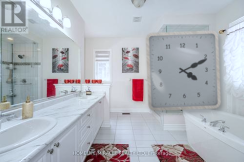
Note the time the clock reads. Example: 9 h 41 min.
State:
4 h 11 min
